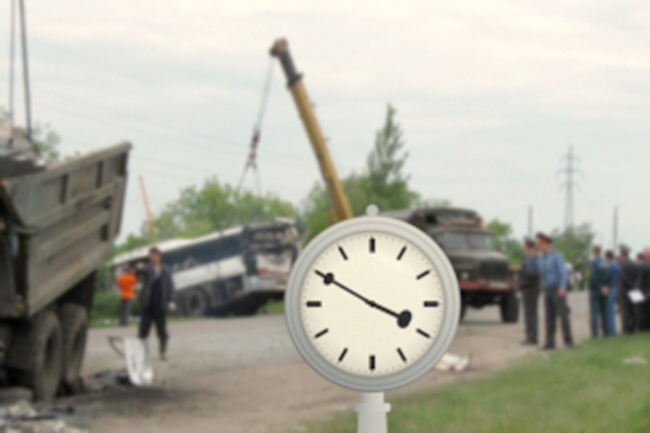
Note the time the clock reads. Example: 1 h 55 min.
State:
3 h 50 min
